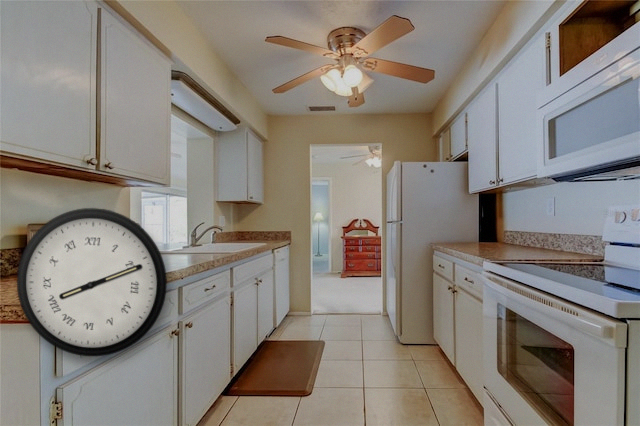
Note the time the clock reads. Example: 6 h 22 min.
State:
8 h 11 min
